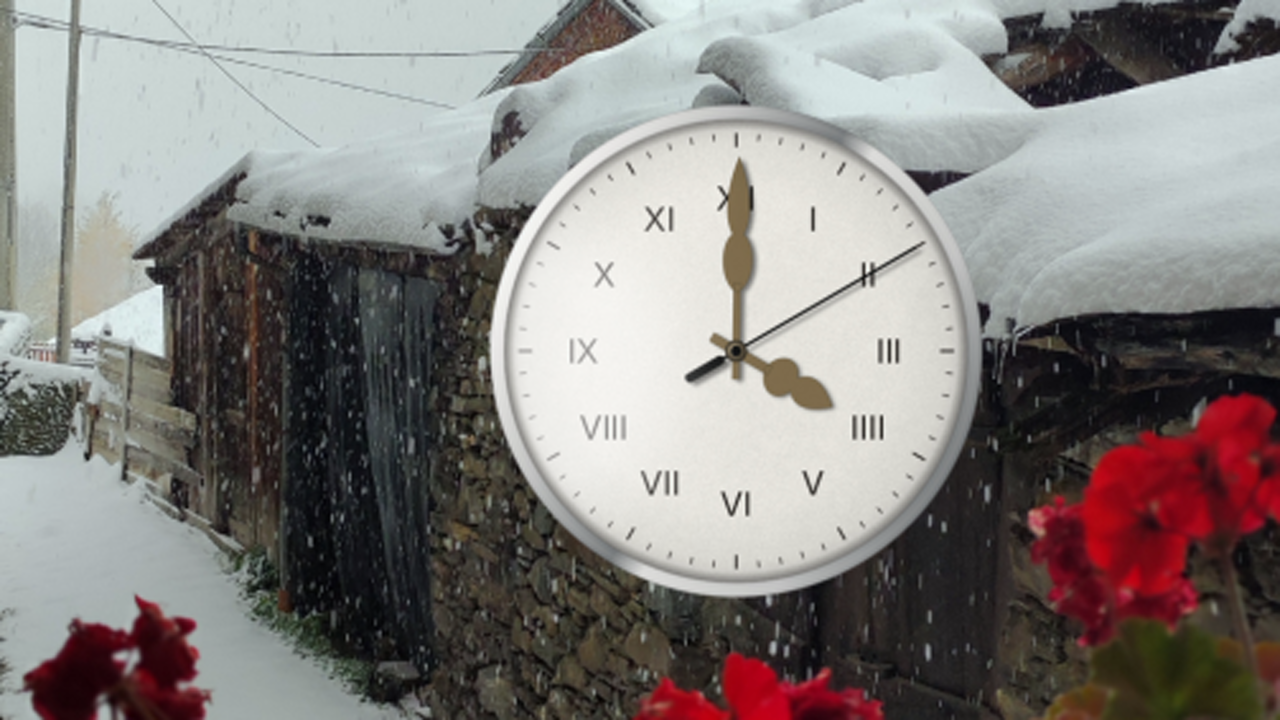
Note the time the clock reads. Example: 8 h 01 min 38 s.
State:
4 h 00 min 10 s
